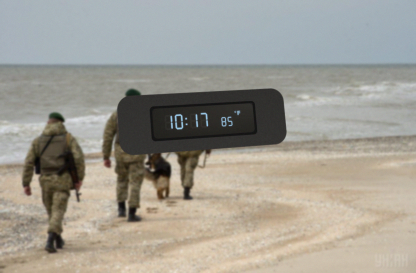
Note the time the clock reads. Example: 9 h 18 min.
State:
10 h 17 min
